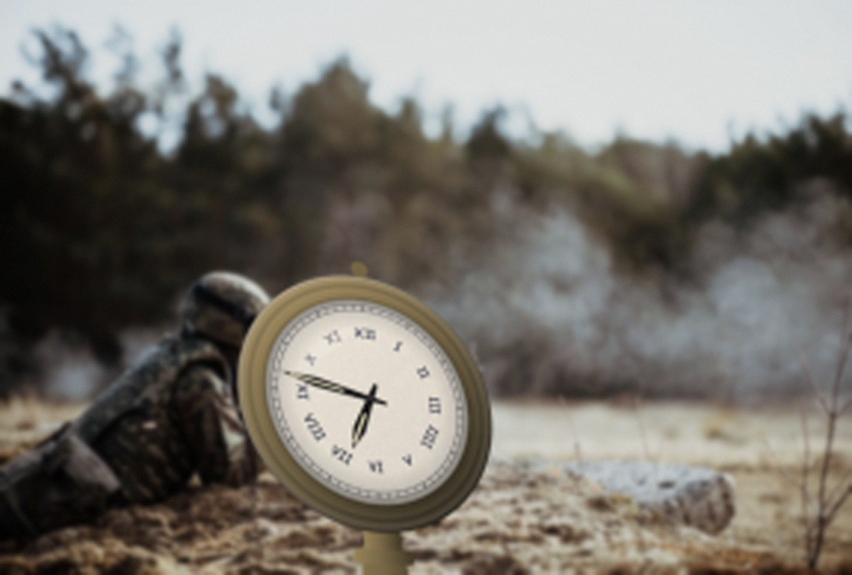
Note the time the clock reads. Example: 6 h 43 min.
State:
6 h 47 min
